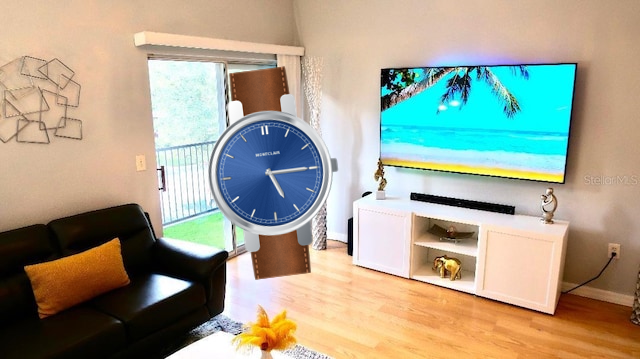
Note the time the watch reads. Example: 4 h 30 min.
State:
5 h 15 min
